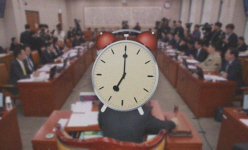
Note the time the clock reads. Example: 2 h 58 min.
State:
7 h 00 min
